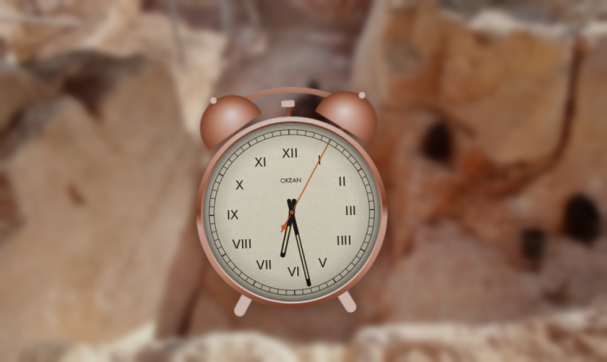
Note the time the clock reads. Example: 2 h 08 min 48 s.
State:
6 h 28 min 05 s
